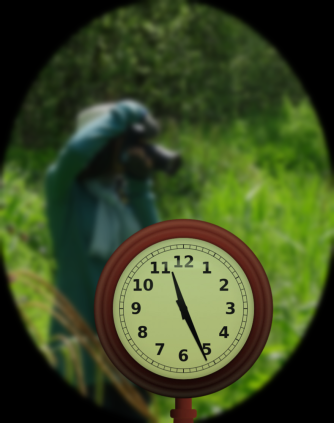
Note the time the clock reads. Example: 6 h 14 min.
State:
11 h 26 min
